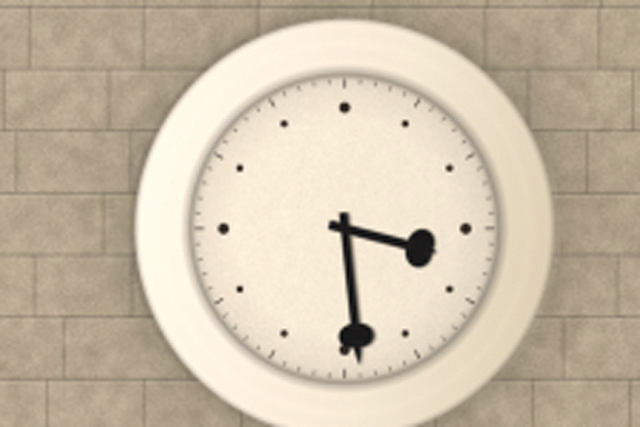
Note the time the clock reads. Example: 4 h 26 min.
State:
3 h 29 min
